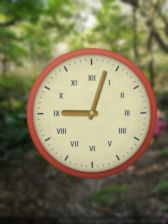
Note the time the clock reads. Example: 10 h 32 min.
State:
9 h 03 min
